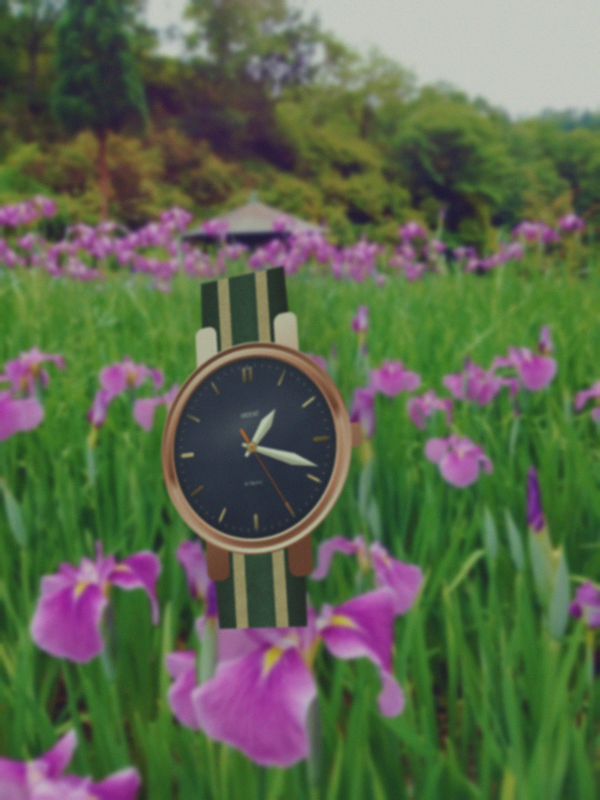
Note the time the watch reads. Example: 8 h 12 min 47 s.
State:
1 h 18 min 25 s
